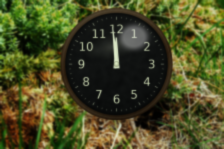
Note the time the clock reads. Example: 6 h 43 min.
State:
11 h 59 min
